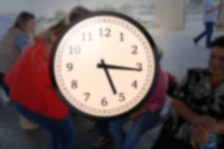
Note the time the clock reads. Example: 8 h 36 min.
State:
5 h 16 min
